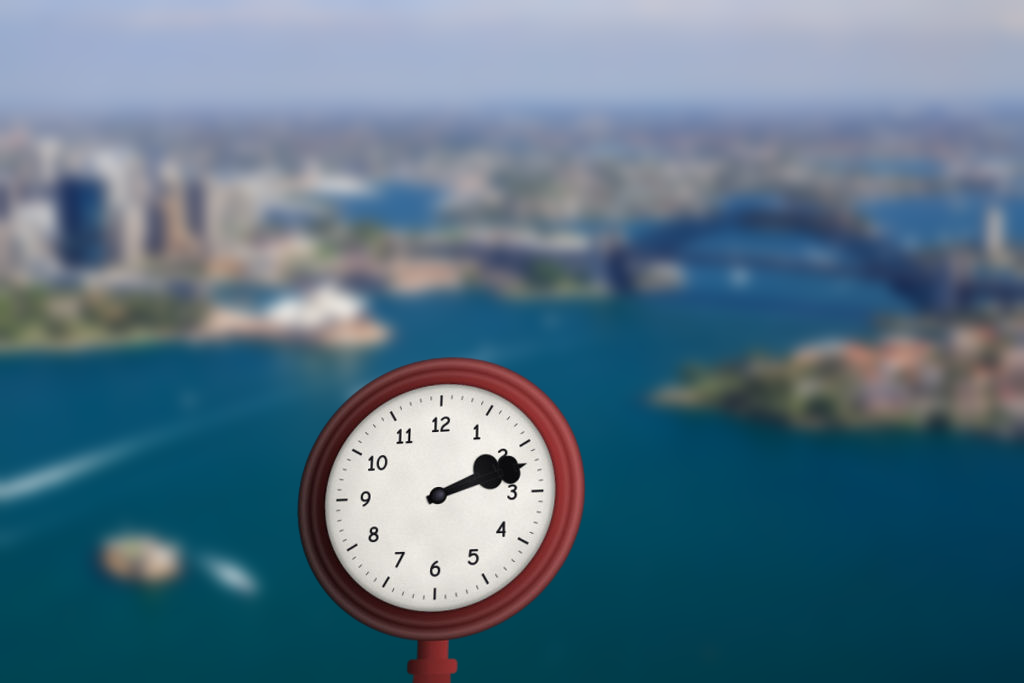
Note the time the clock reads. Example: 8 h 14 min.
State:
2 h 12 min
